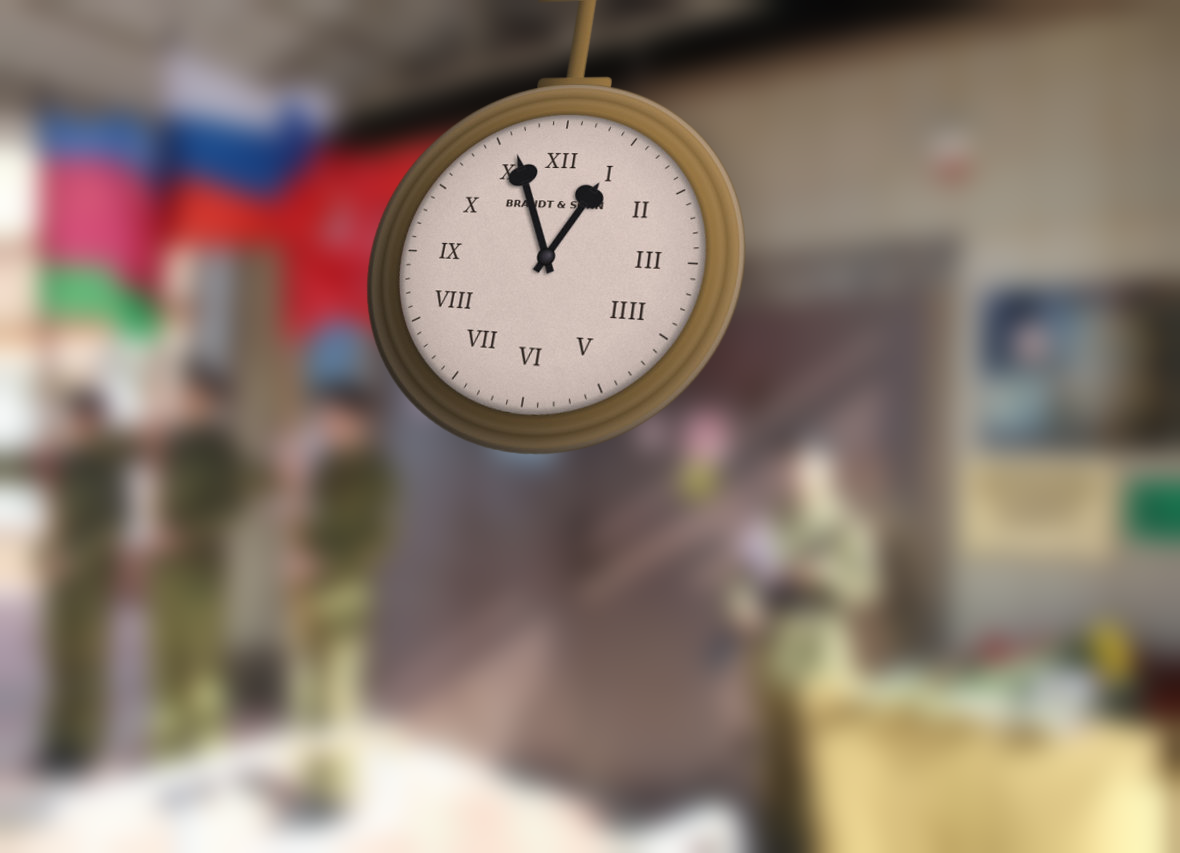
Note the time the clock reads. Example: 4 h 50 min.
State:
12 h 56 min
